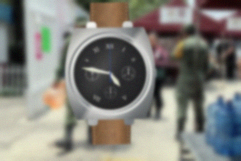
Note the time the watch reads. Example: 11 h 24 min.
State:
4 h 47 min
